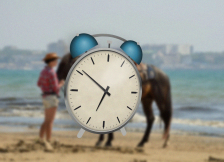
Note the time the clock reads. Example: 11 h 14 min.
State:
6 h 51 min
